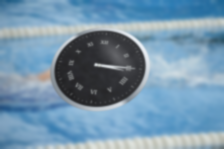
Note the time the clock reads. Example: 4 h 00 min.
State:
3 h 15 min
